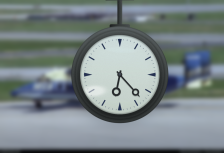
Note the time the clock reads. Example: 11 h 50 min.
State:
6 h 23 min
